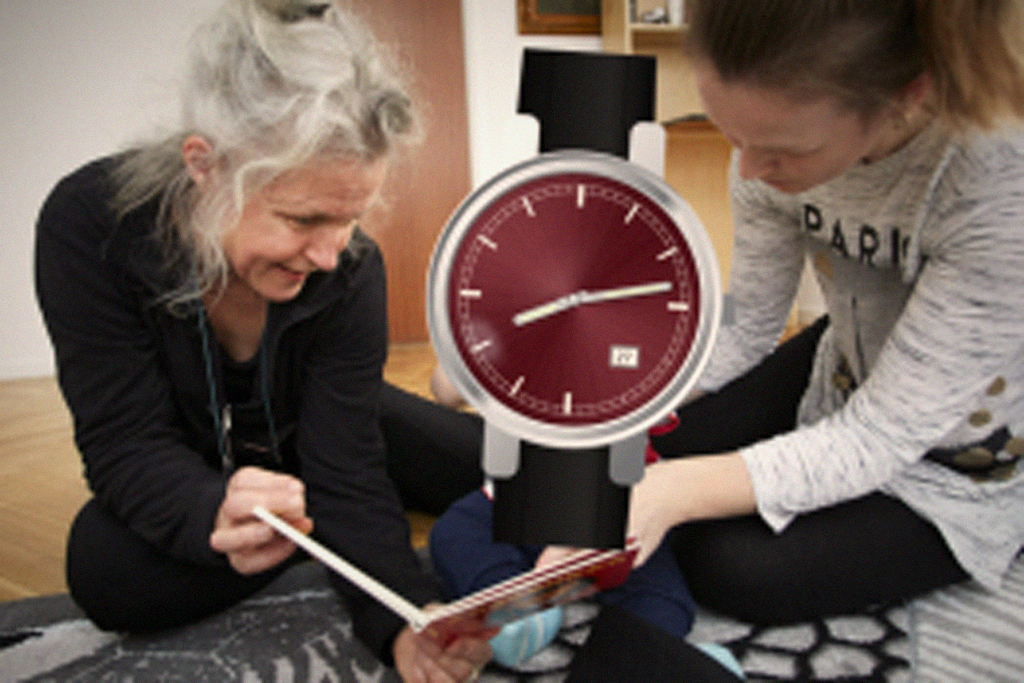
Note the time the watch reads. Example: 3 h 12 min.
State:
8 h 13 min
